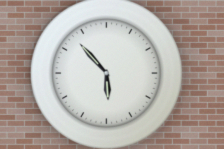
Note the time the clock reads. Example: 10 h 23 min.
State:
5 h 53 min
